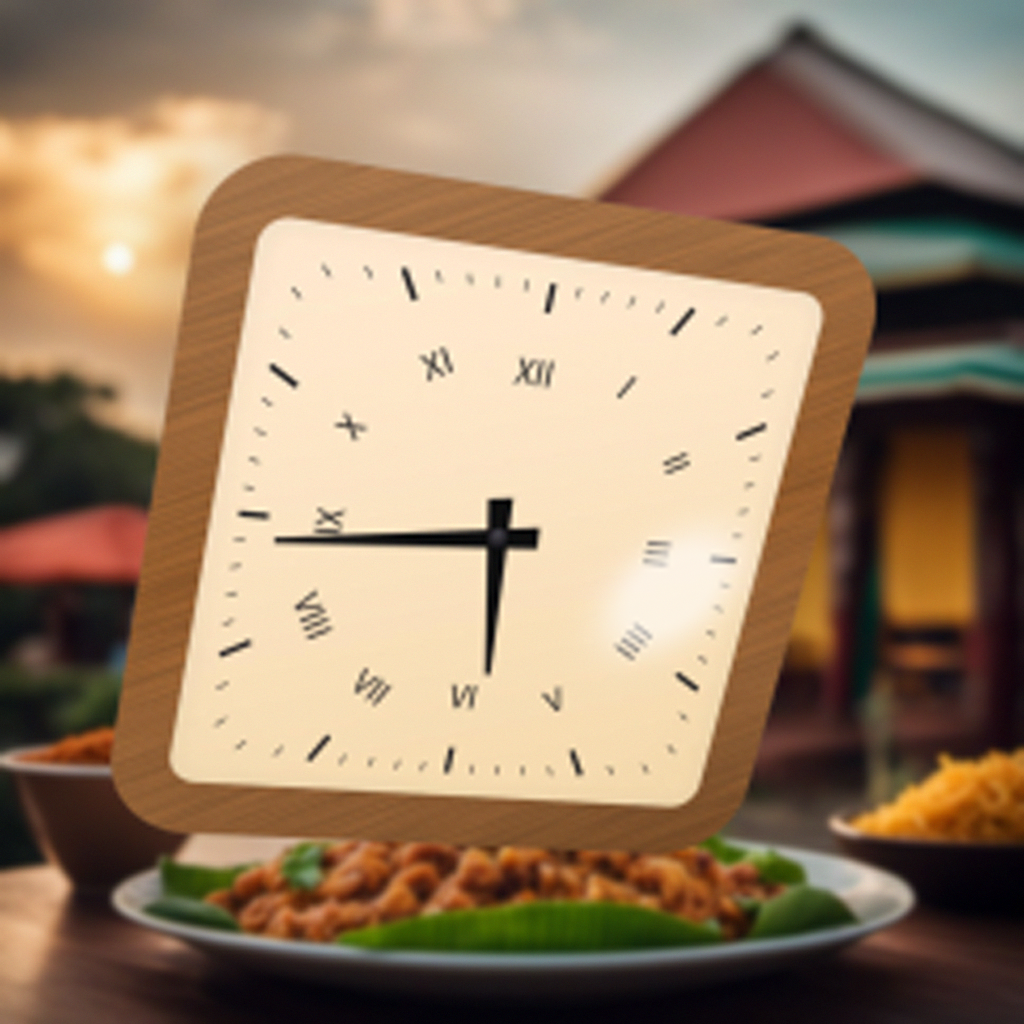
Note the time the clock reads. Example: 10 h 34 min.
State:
5 h 44 min
